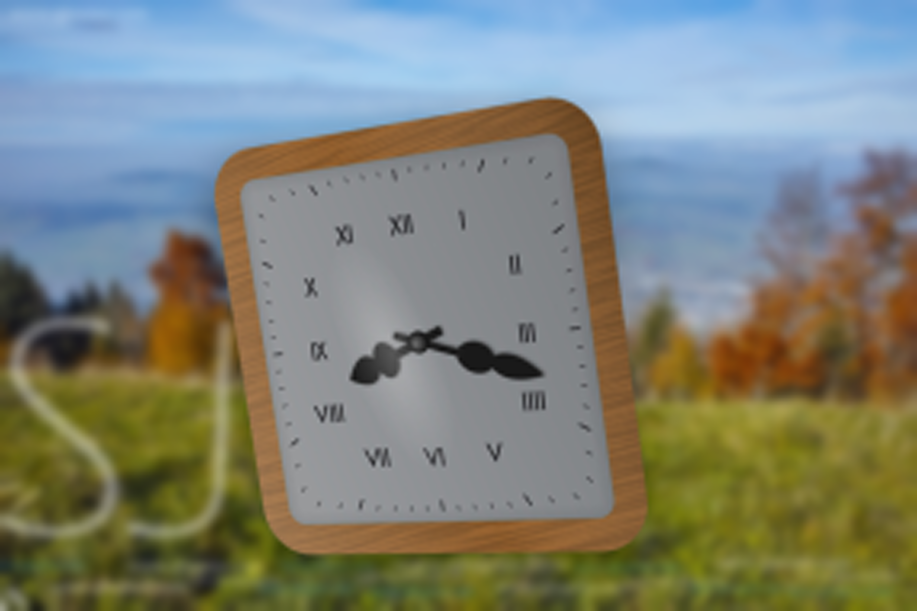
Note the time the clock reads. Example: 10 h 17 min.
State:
8 h 18 min
